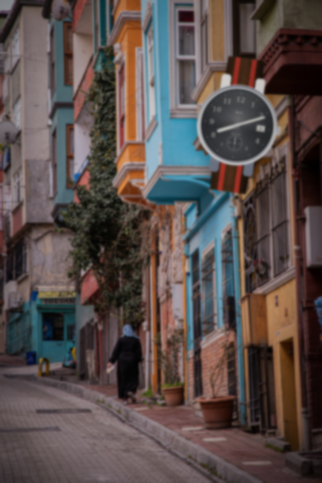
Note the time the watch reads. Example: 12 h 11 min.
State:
8 h 11 min
